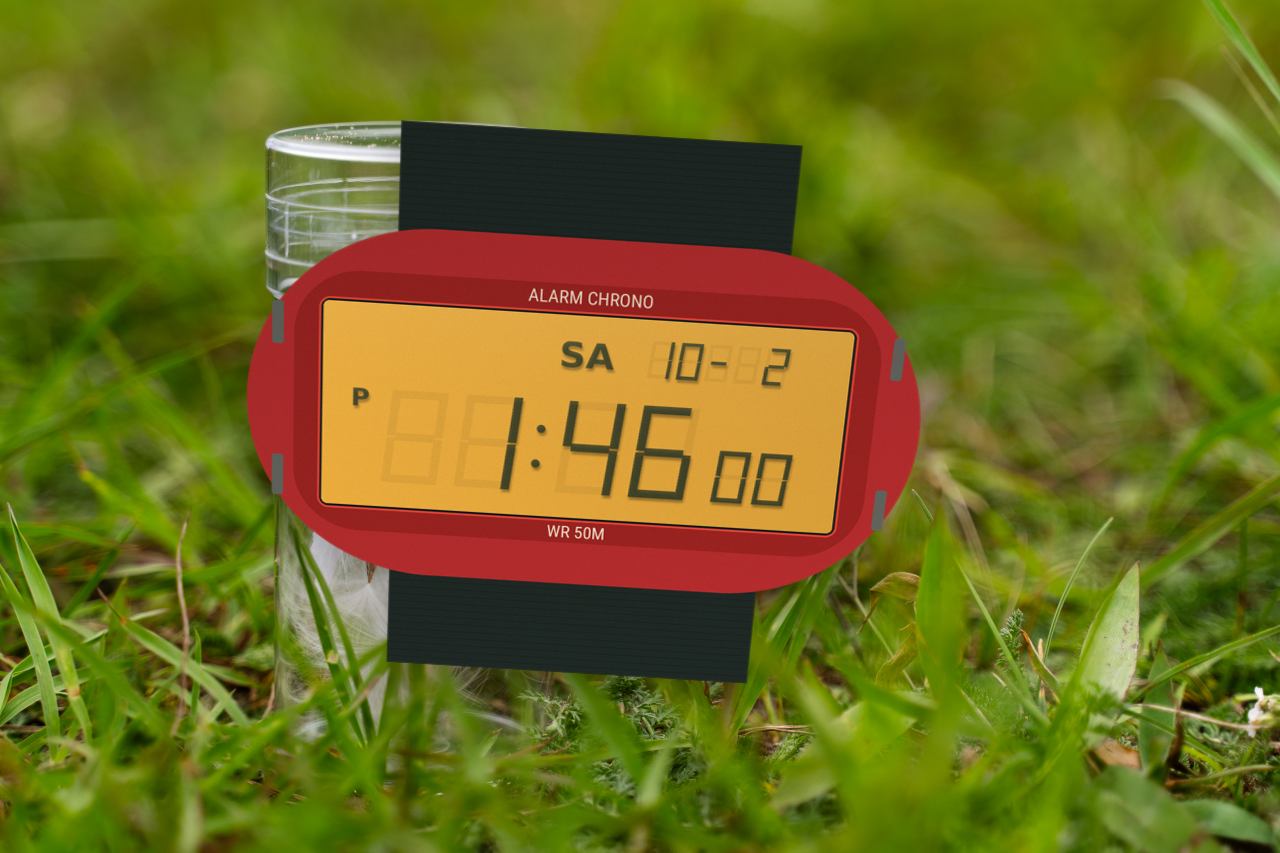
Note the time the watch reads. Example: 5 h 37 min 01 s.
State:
1 h 46 min 00 s
